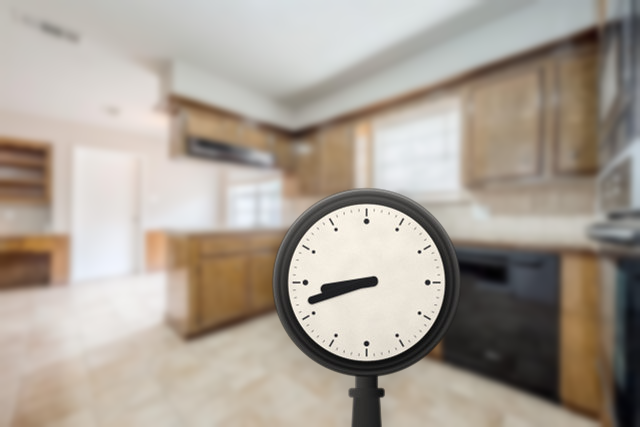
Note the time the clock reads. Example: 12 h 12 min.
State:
8 h 42 min
